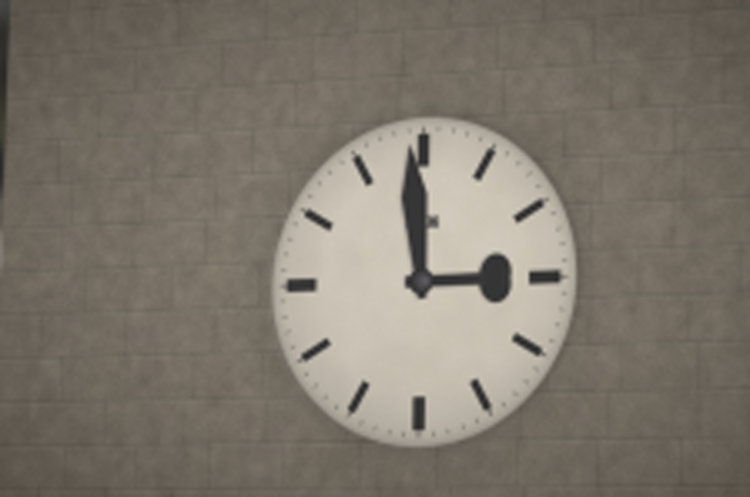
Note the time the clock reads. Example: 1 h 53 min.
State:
2 h 59 min
